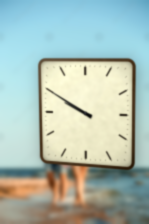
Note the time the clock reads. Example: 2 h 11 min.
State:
9 h 50 min
